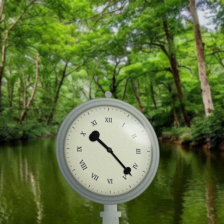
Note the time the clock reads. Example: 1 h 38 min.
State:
10 h 23 min
